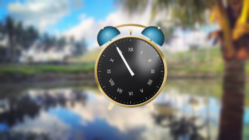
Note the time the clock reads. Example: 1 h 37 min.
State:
10 h 55 min
